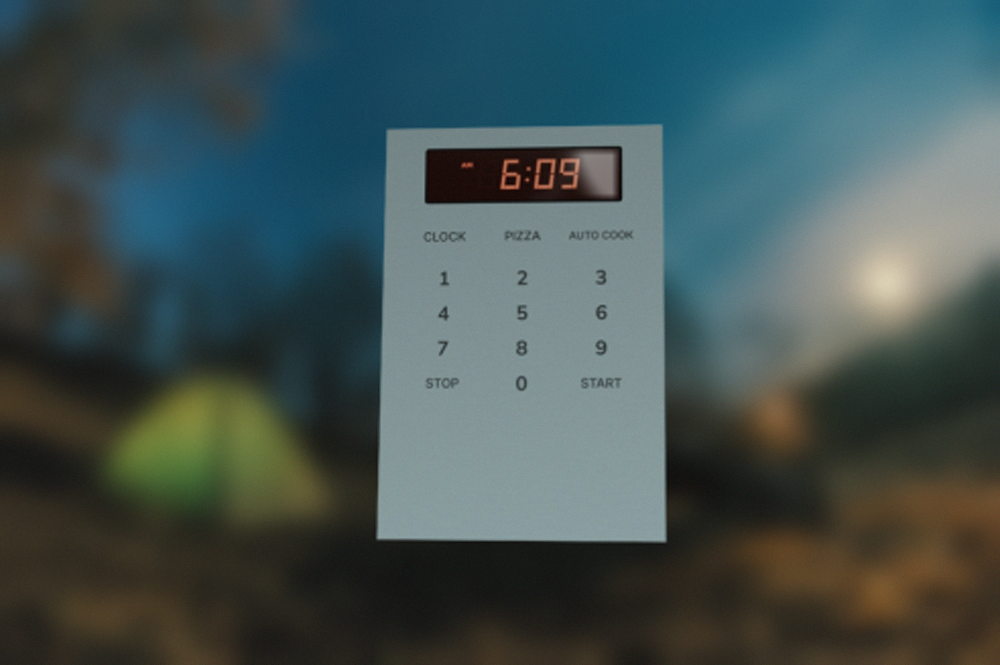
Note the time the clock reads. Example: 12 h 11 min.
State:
6 h 09 min
